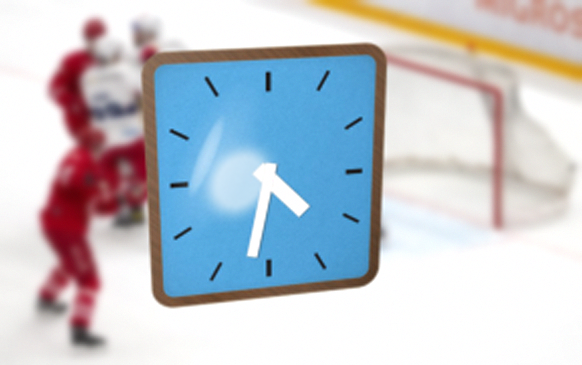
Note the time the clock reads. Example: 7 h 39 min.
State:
4 h 32 min
